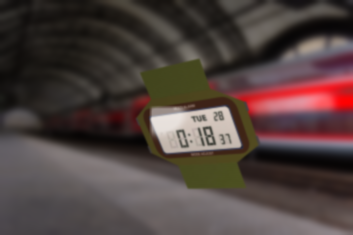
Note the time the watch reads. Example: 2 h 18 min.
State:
0 h 18 min
